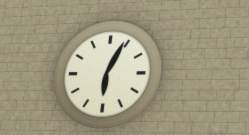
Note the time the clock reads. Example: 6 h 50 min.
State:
6 h 04 min
